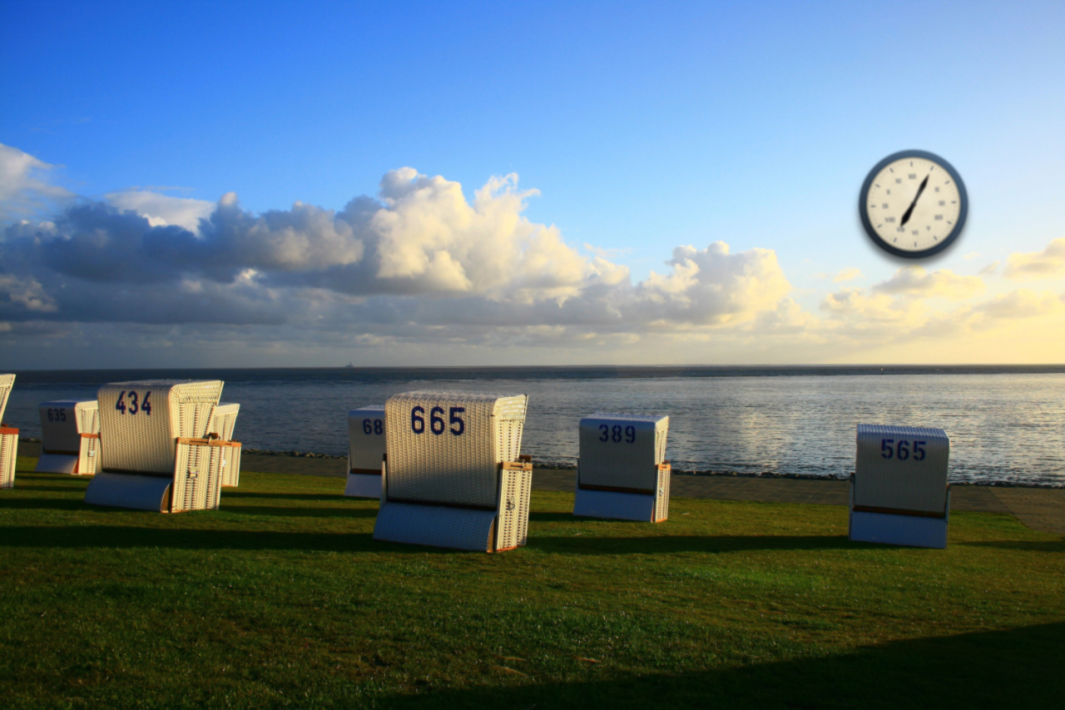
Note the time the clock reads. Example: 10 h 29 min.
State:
7 h 05 min
